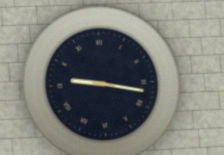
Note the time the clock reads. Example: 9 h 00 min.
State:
9 h 17 min
